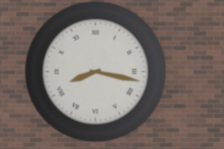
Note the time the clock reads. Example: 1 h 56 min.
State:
8 h 17 min
